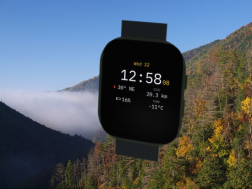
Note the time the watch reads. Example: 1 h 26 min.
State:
12 h 58 min
